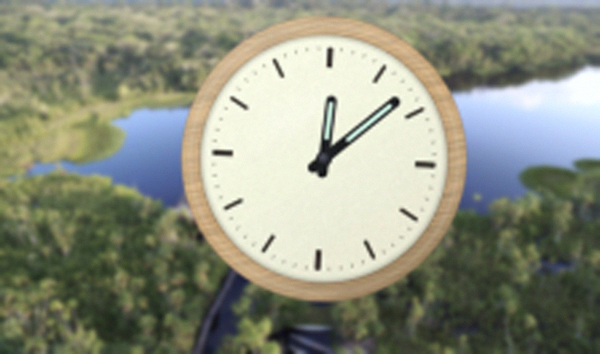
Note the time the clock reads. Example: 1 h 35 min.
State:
12 h 08 min
